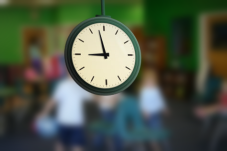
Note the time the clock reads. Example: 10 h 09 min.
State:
8 h 58 min
